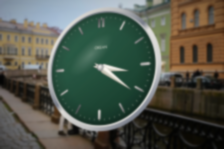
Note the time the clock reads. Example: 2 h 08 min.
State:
3 h 21 min
